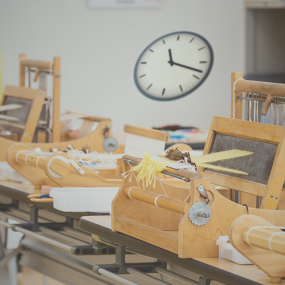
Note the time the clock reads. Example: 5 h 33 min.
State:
11 h 18 min
